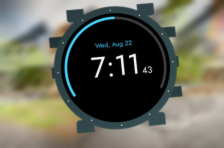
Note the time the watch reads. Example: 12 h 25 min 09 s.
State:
7 h 11 min 43 s
